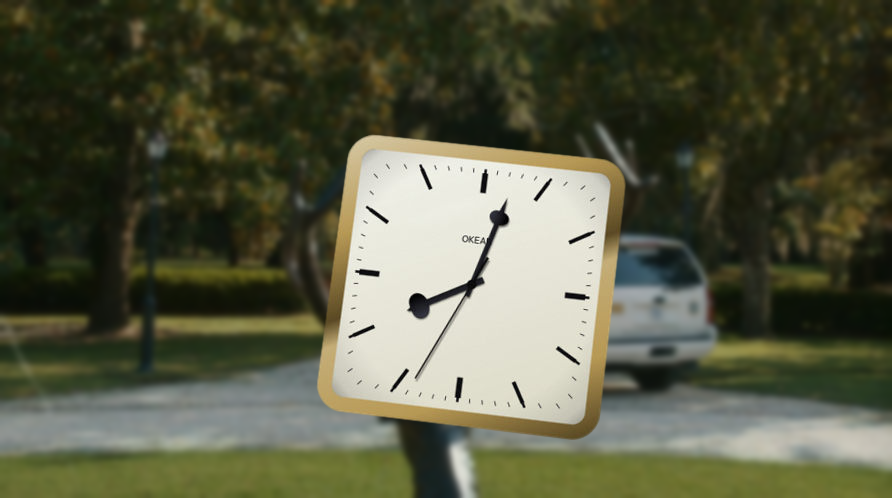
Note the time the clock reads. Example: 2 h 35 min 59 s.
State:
8 h 02 min 34 s
